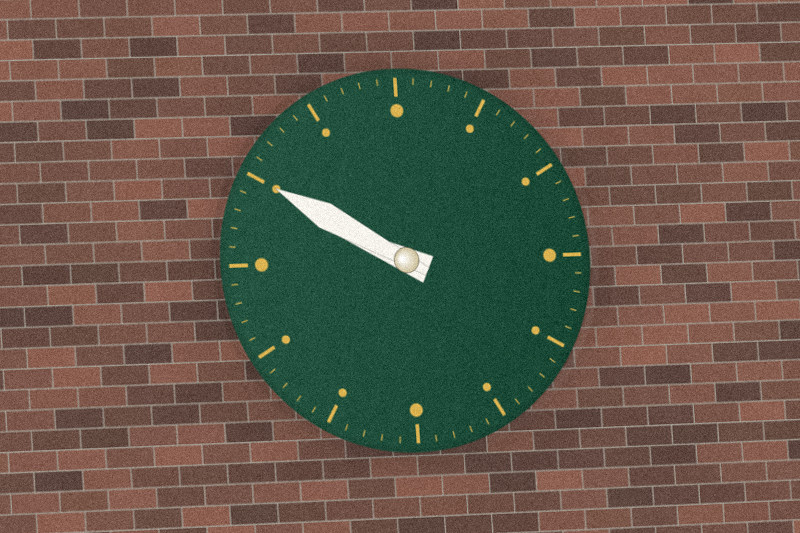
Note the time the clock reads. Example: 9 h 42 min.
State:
9 h 50 min
